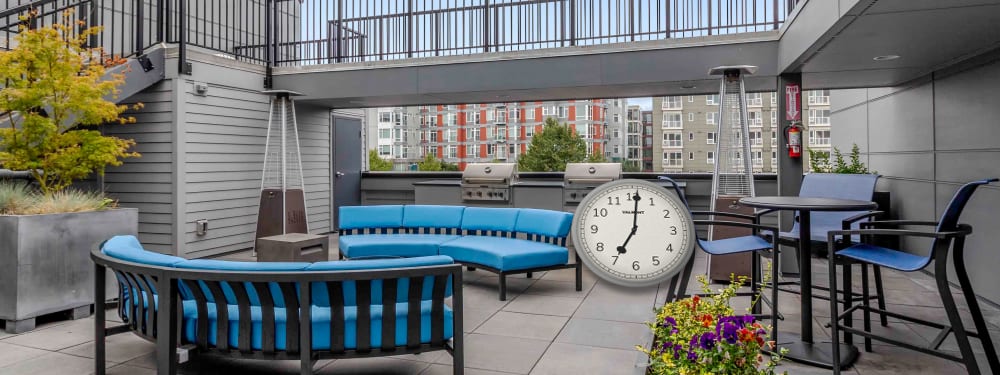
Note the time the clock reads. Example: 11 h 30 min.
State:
7 h 01 min
